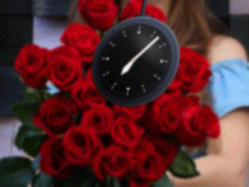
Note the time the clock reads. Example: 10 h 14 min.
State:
7 h 07 min
